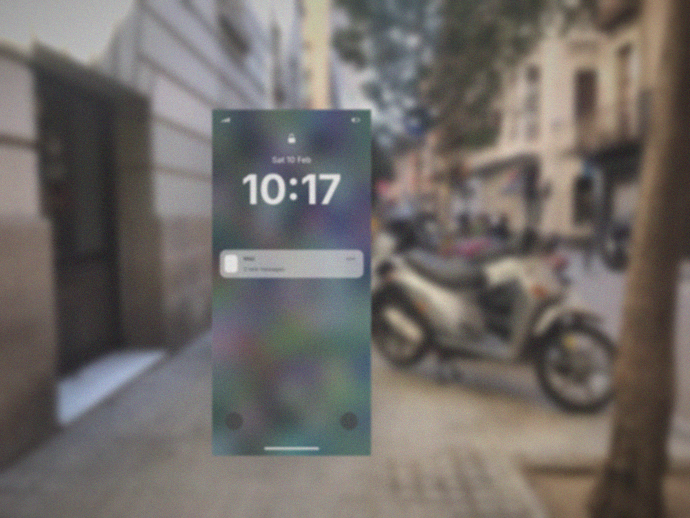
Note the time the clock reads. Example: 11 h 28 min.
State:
10 h 17 min
